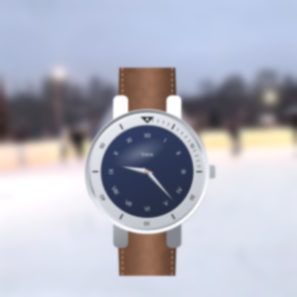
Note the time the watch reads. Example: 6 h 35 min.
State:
9 h 23 min
